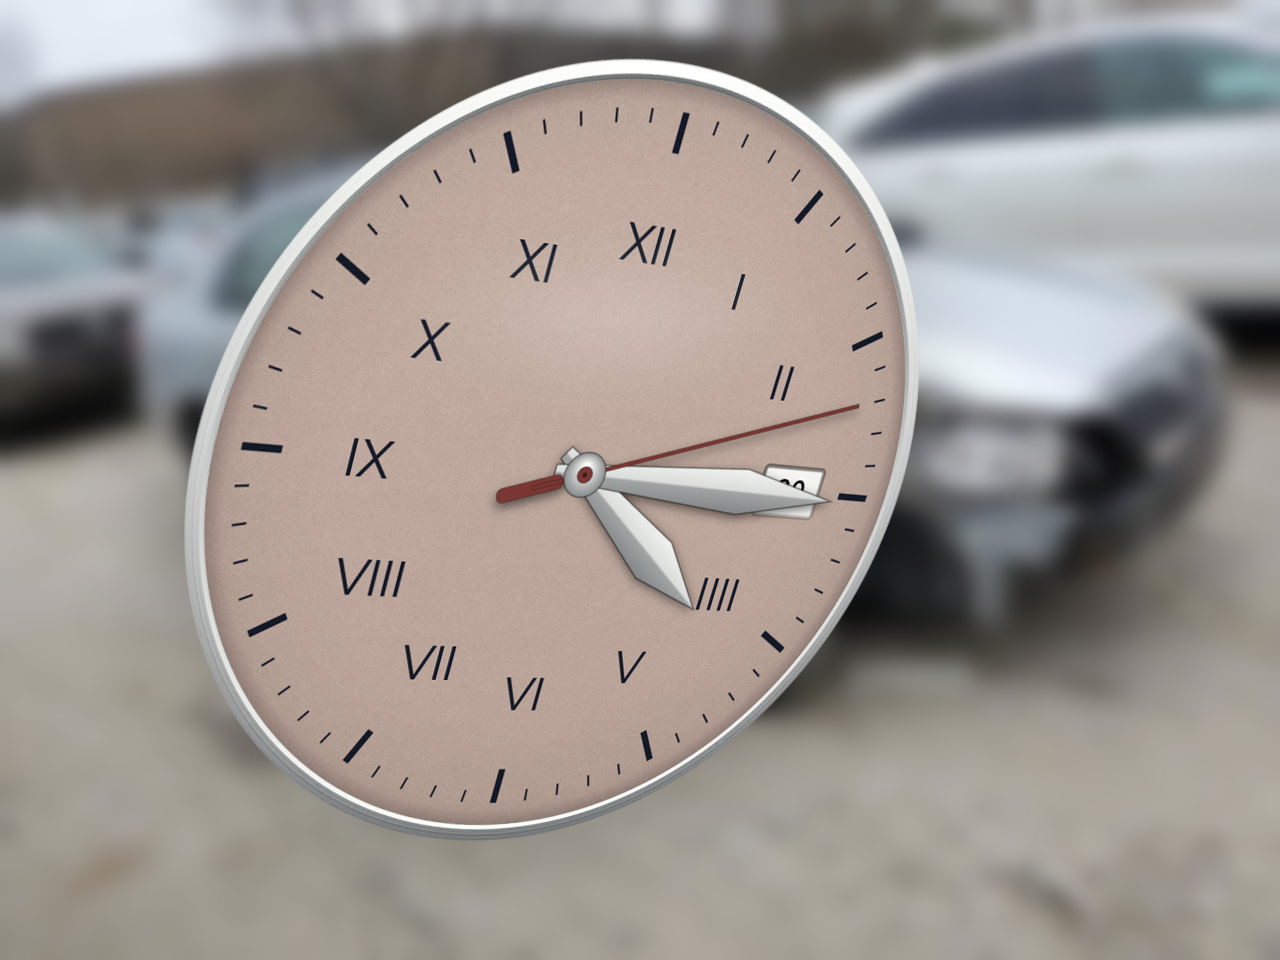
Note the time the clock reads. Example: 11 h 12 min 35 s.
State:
4 h 15 min 12 s
